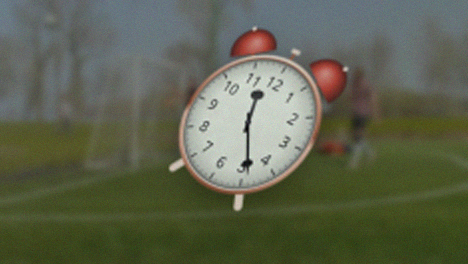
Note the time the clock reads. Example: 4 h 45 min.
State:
11 h 24 min
